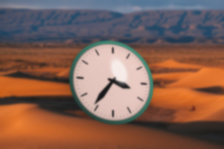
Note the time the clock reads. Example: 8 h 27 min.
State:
3 h 36 min
